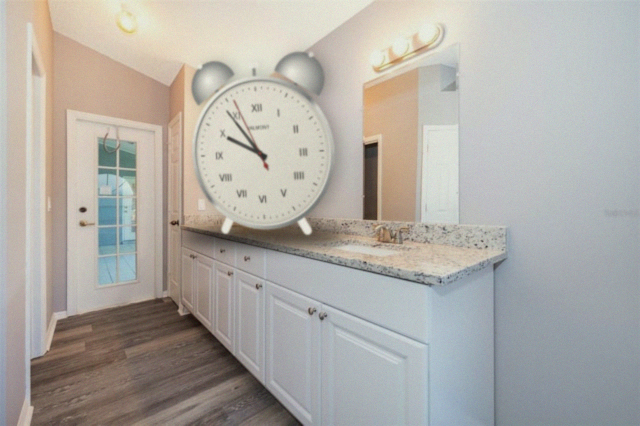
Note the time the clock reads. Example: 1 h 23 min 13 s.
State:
9 h 53 min 56 s
